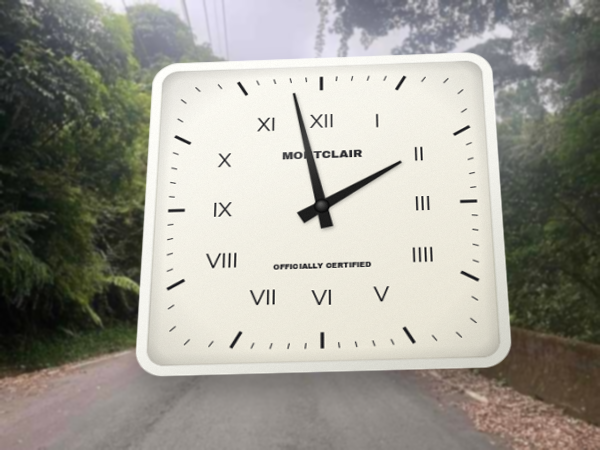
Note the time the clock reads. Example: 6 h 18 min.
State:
1 h 58 min
